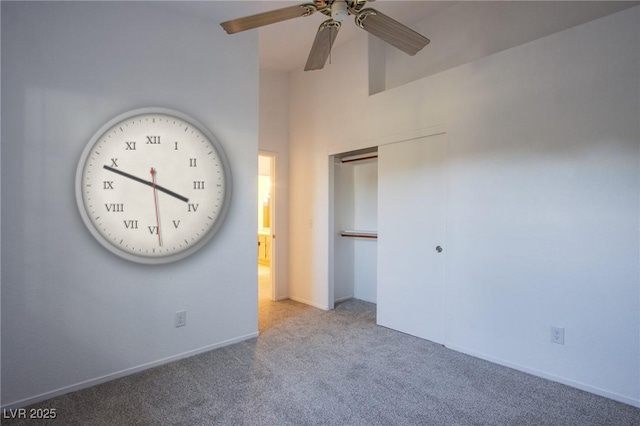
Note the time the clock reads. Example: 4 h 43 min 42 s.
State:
3 h 48 min 29 s
